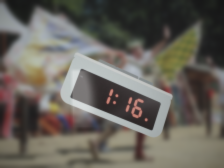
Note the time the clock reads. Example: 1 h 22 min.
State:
1 h 16 min
